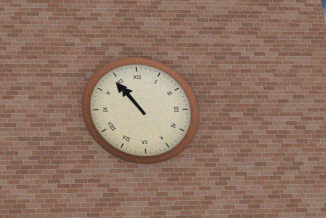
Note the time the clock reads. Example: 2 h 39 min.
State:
10 h 54 min
